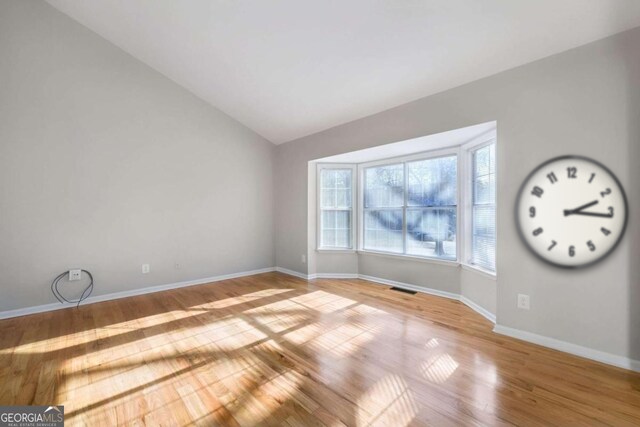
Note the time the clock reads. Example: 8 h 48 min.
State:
2 h 16 min
